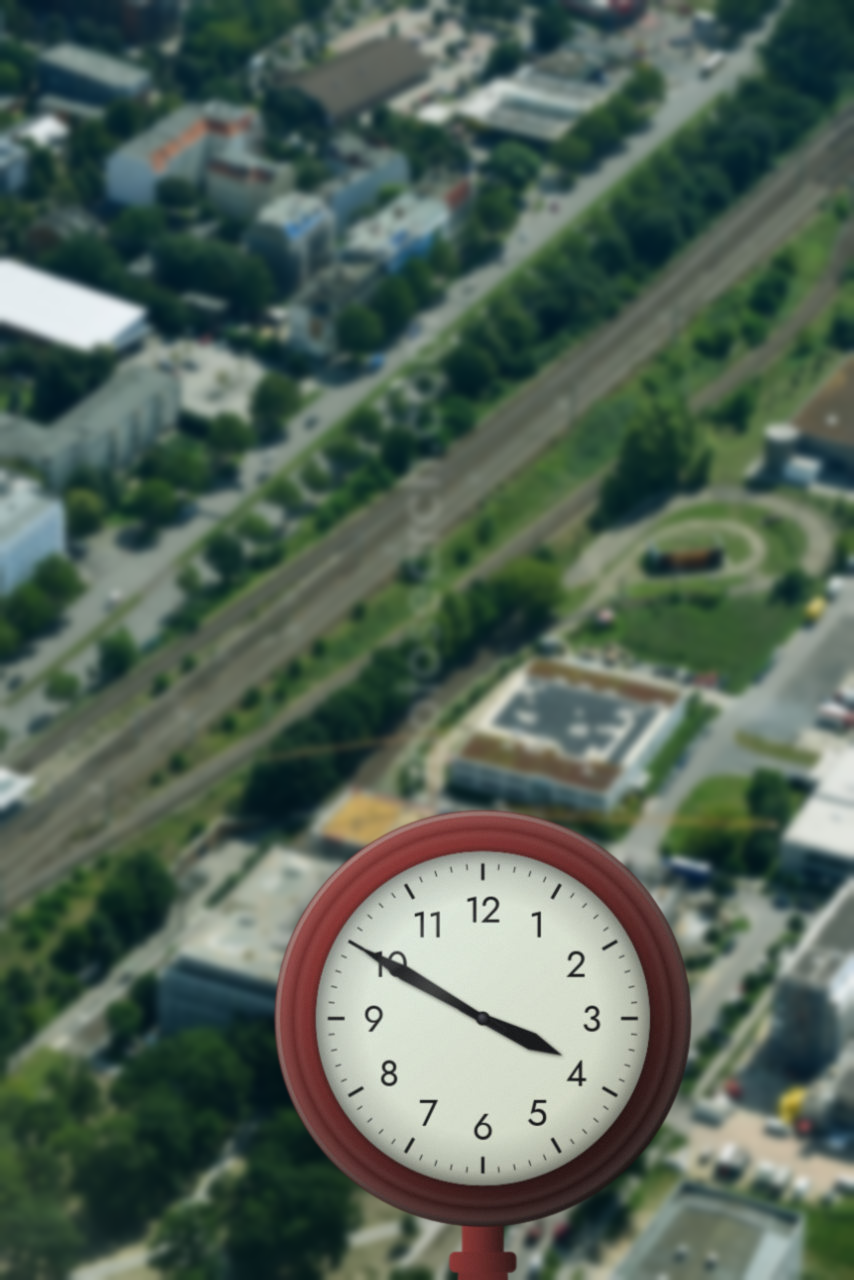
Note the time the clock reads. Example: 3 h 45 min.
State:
3 h 50 min
